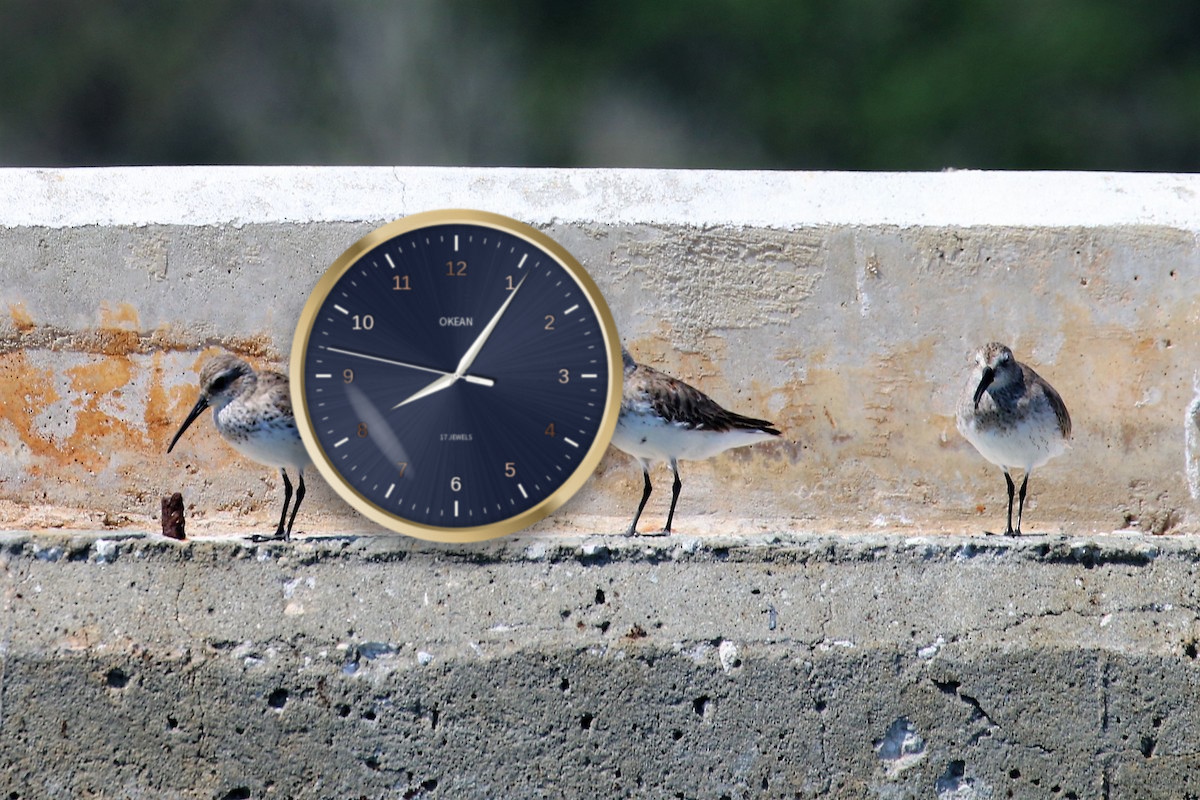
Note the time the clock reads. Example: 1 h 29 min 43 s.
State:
8 h 05 min 47 s
